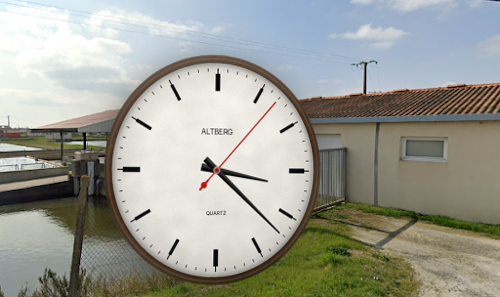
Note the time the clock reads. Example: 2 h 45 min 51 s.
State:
3 h 22 min 07 s
